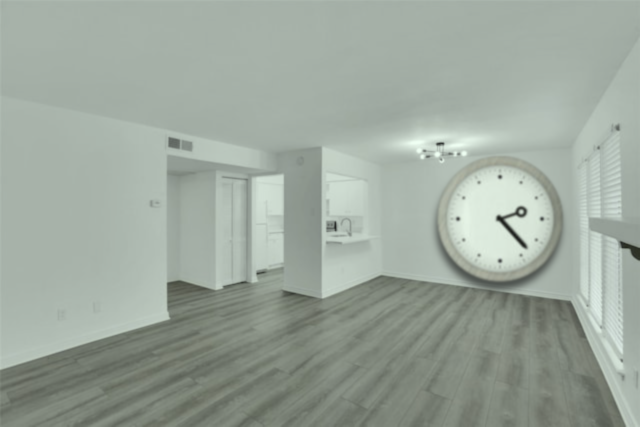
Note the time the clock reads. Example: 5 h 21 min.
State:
2 h 23 min
